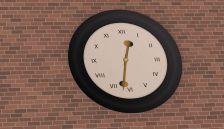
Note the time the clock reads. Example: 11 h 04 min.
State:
12 h 32 min
